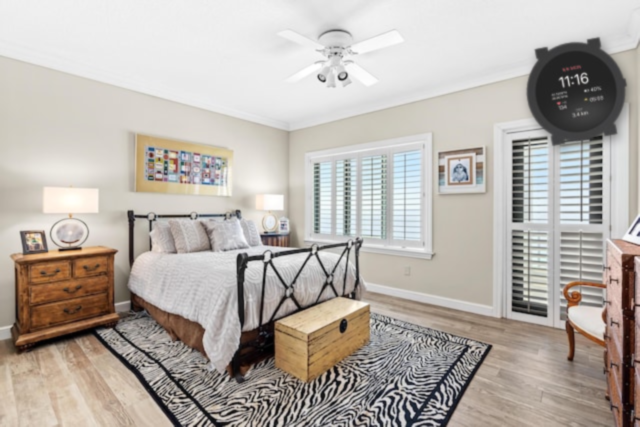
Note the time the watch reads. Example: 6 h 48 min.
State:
11 h 16 min
